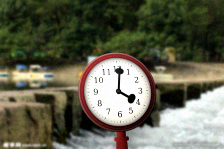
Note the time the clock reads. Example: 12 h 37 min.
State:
4 h 01 min
